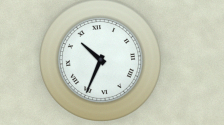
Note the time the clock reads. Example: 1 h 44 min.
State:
10 h 35 min
